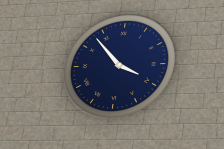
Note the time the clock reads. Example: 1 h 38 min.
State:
3 h 53 min
